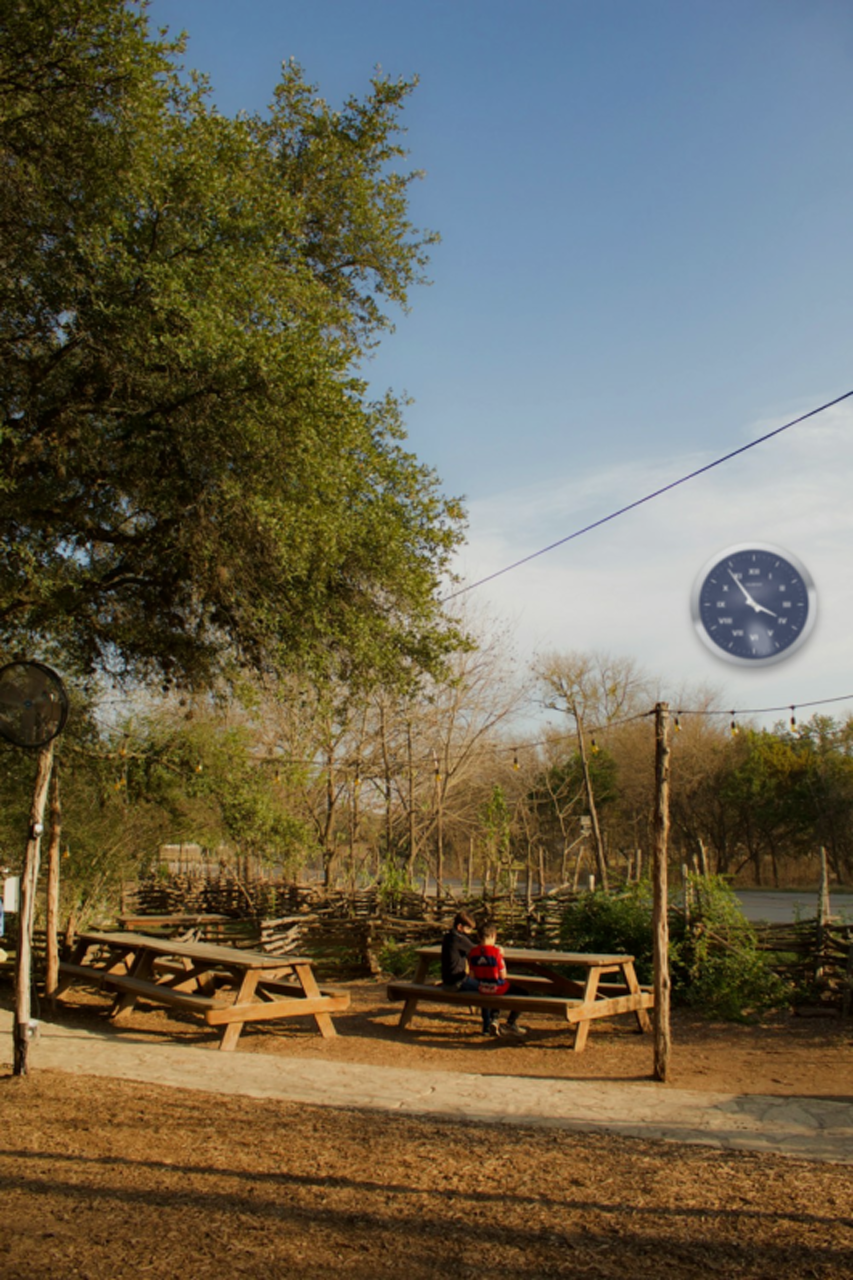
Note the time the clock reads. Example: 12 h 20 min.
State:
3 h 54 min
